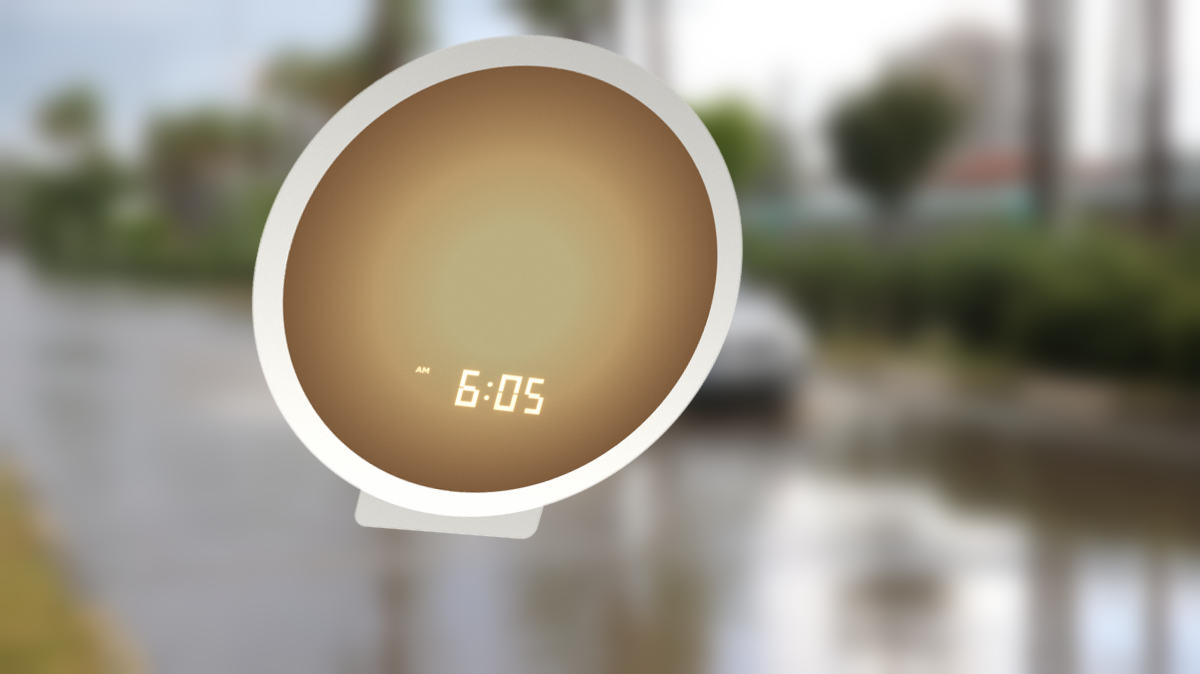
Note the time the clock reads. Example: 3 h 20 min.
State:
6 h 05 min
